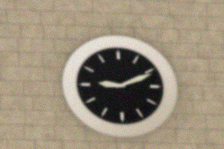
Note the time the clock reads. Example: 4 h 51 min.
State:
9 h 11 min
